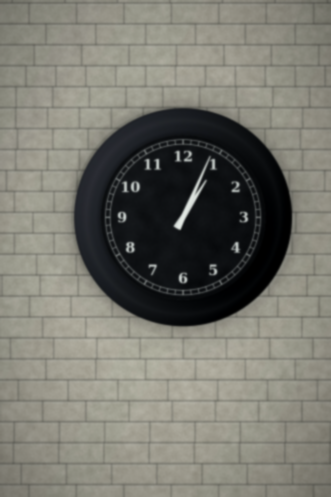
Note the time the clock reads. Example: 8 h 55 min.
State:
1 h 04 min
